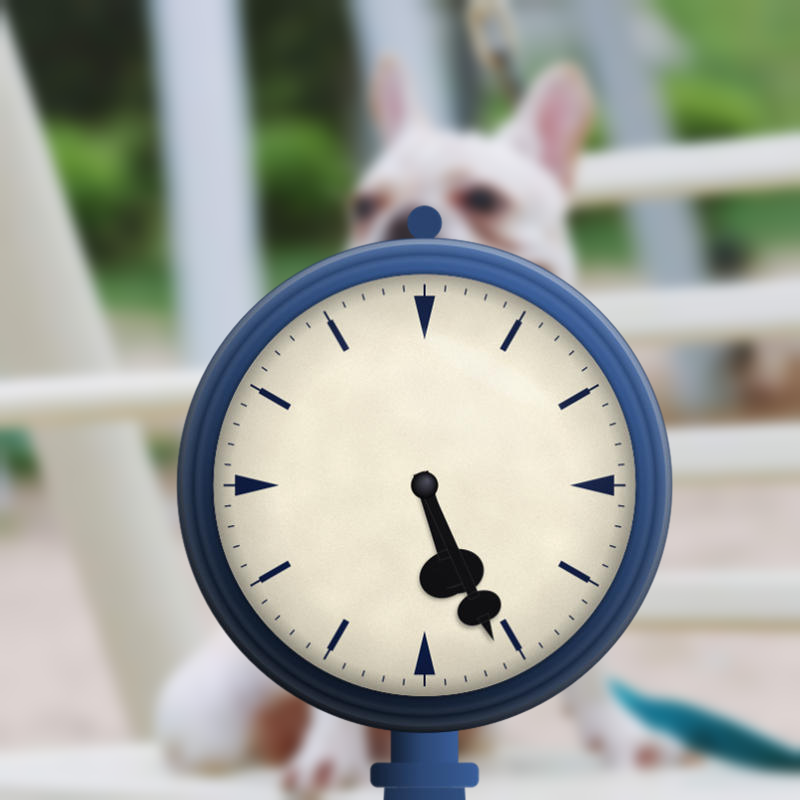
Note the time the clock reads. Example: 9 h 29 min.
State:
5 h 26 min
